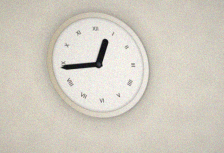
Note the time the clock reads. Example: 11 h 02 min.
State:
12 h 44 min
